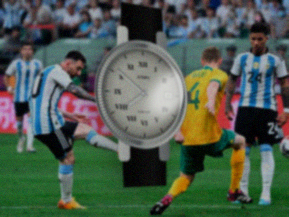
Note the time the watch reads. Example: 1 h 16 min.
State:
7 h 51 min
